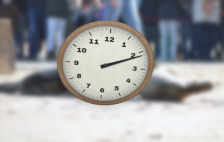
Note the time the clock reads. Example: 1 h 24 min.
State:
2 h 11 min
